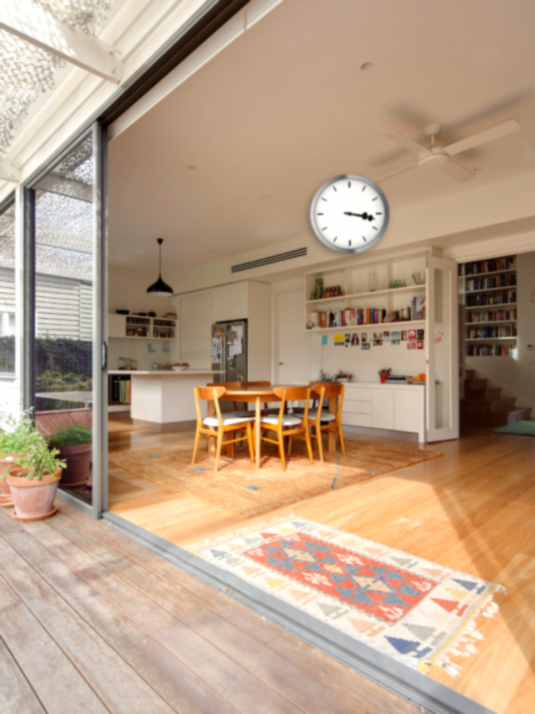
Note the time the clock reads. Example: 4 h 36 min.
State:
3 h 17 min
